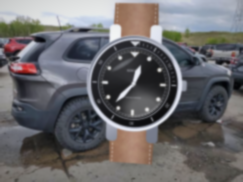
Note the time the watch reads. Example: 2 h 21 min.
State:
12 h 37 min
